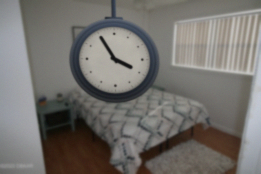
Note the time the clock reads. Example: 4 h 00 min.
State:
3 h 55 min
